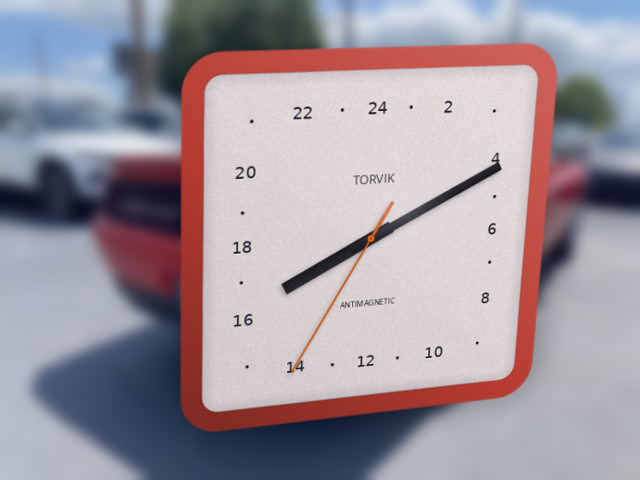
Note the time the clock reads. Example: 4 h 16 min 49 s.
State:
16 h 10 min 35 s
